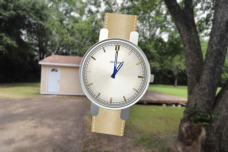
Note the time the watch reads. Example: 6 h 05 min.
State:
1 h 00 min
